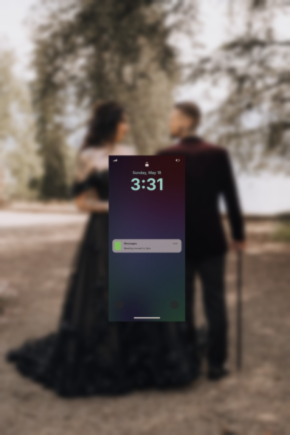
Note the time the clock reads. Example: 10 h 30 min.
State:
3 h 31 min
